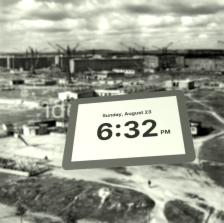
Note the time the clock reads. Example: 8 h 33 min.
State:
6 h 32 min
